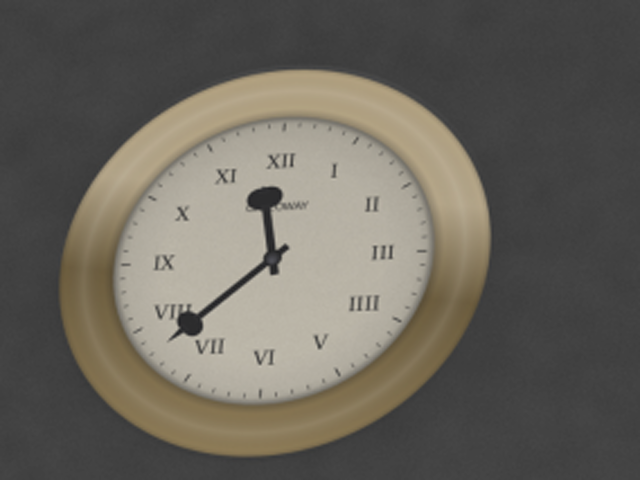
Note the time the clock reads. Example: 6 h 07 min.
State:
11 h 38 min
